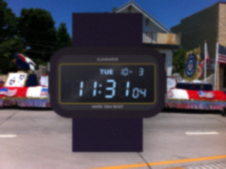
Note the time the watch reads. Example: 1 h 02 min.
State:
11 h 31 min
